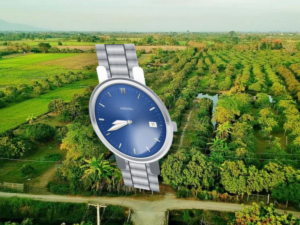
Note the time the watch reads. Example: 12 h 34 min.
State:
8 h 41 min
